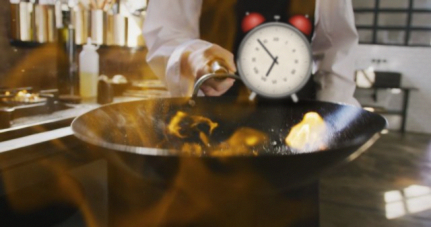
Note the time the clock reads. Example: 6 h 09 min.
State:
6 h 53 min
